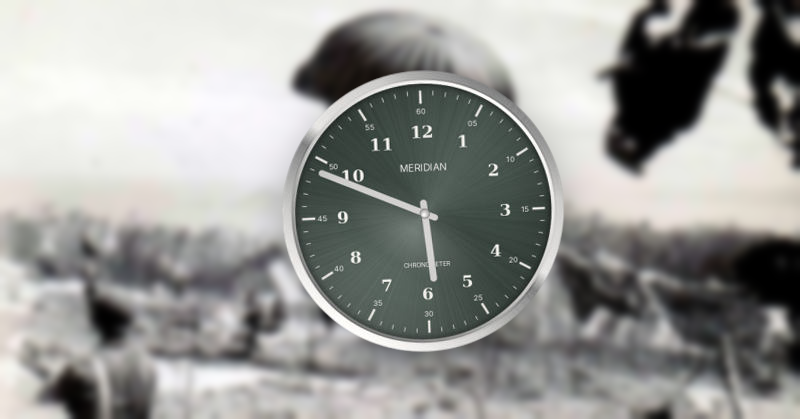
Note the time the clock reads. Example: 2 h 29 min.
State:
5 h 49 min
